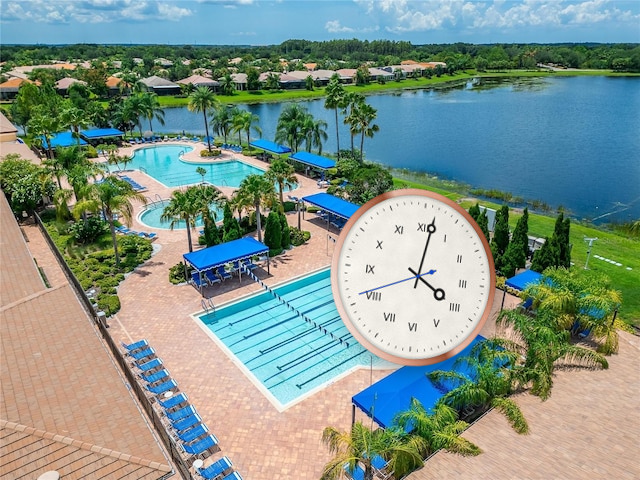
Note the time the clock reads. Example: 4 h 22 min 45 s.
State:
4 h 01 min 41 s
